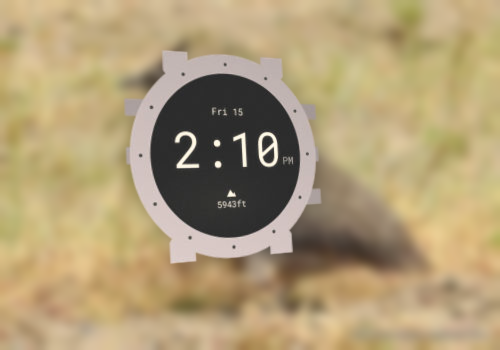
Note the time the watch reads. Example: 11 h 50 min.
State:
2 h 10 min
